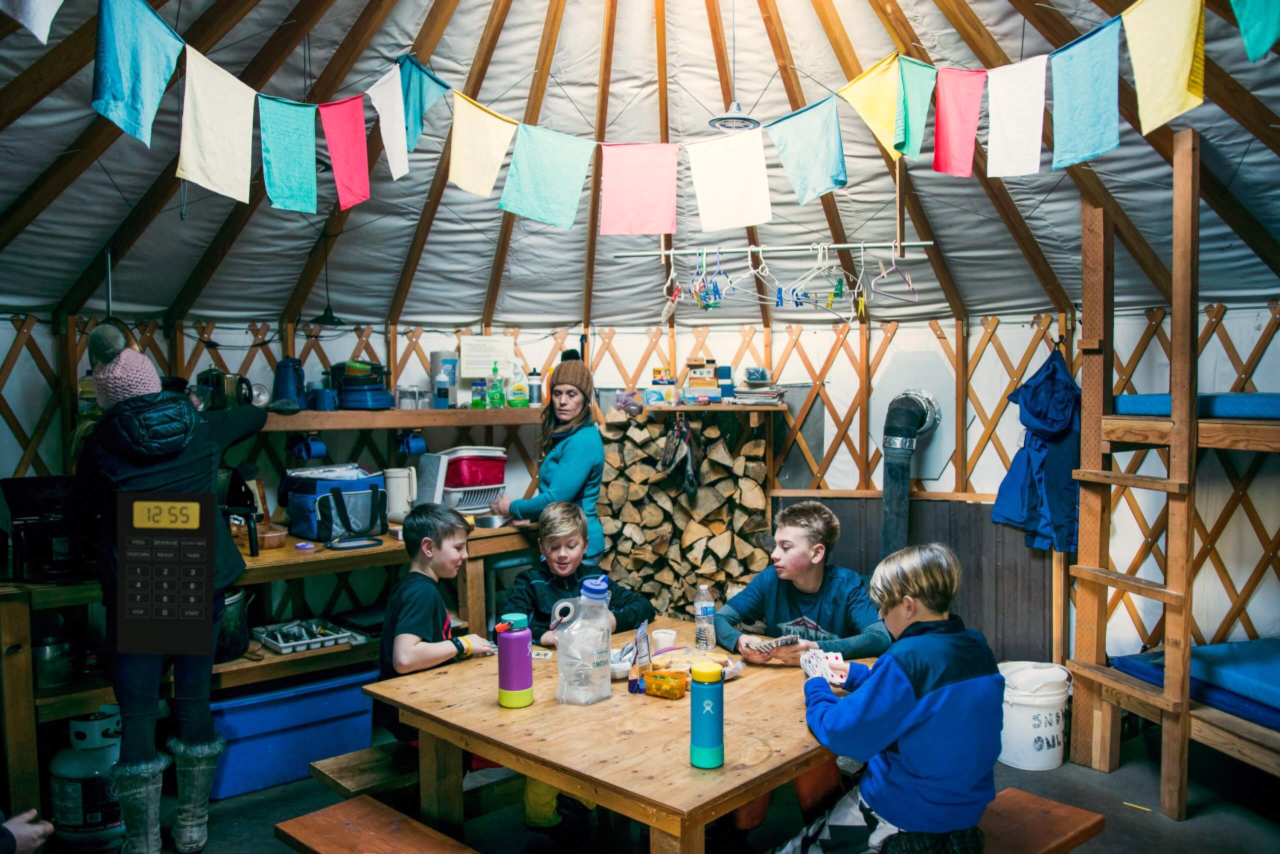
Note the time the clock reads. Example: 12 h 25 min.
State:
12 h 55 min
